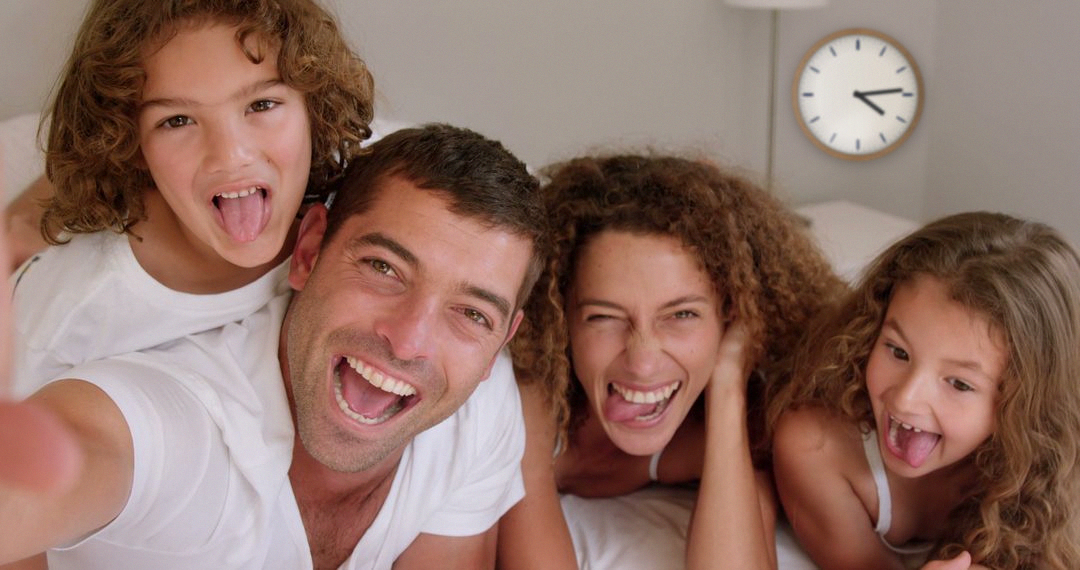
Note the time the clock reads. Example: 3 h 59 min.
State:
4 h 14 min
